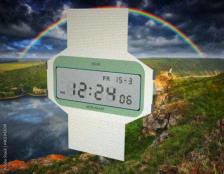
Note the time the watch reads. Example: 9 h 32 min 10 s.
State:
12 h 24 min 06 s
